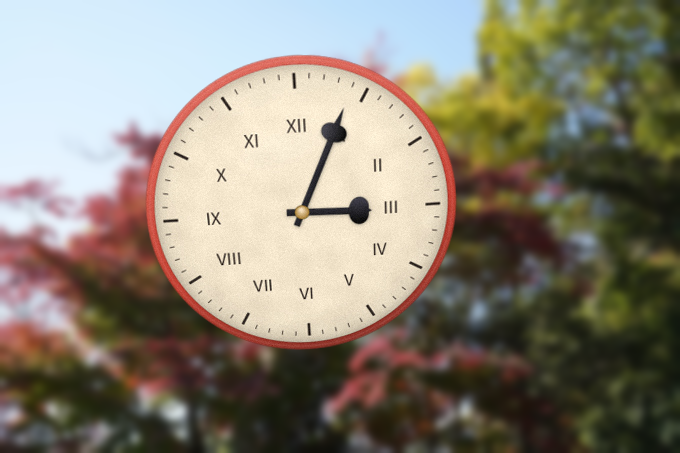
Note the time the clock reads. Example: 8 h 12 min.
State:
3 h 04 min
